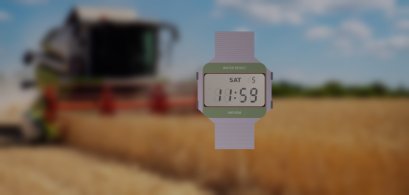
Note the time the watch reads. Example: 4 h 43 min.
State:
11 h 59 min
